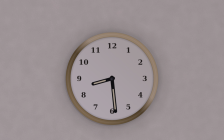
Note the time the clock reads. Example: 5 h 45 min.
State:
8 h 29 min
